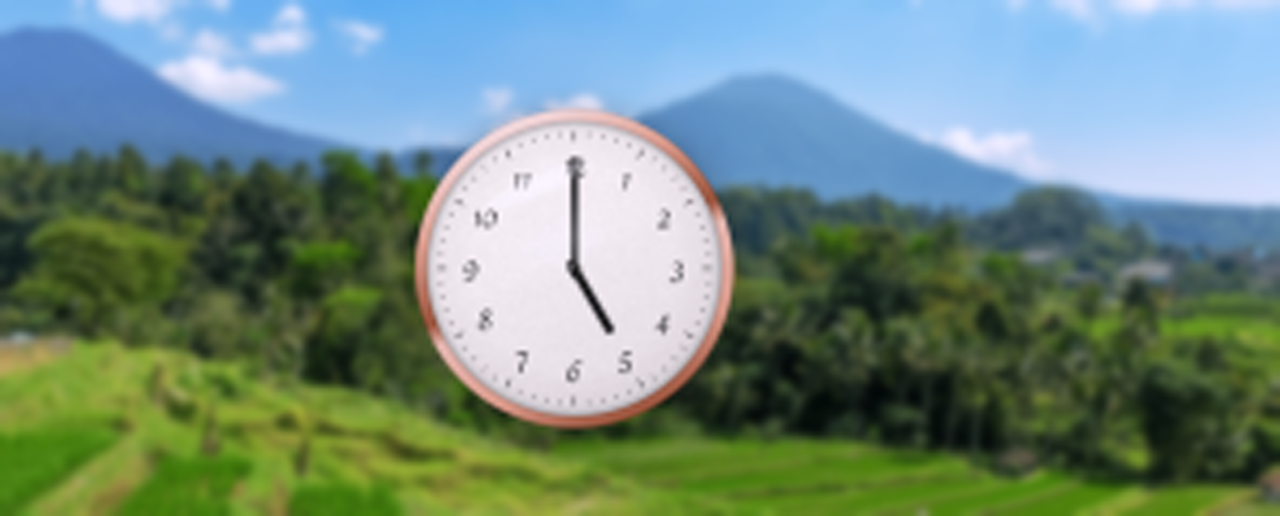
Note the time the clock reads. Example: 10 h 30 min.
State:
5 h 00 min
